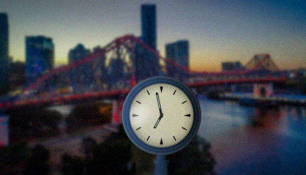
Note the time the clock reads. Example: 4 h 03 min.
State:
6 h 58 min
